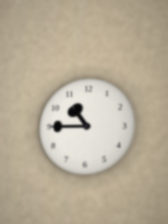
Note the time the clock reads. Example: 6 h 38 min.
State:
10 h 45 min
